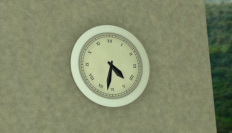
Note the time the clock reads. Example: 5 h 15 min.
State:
4 h 32 min
